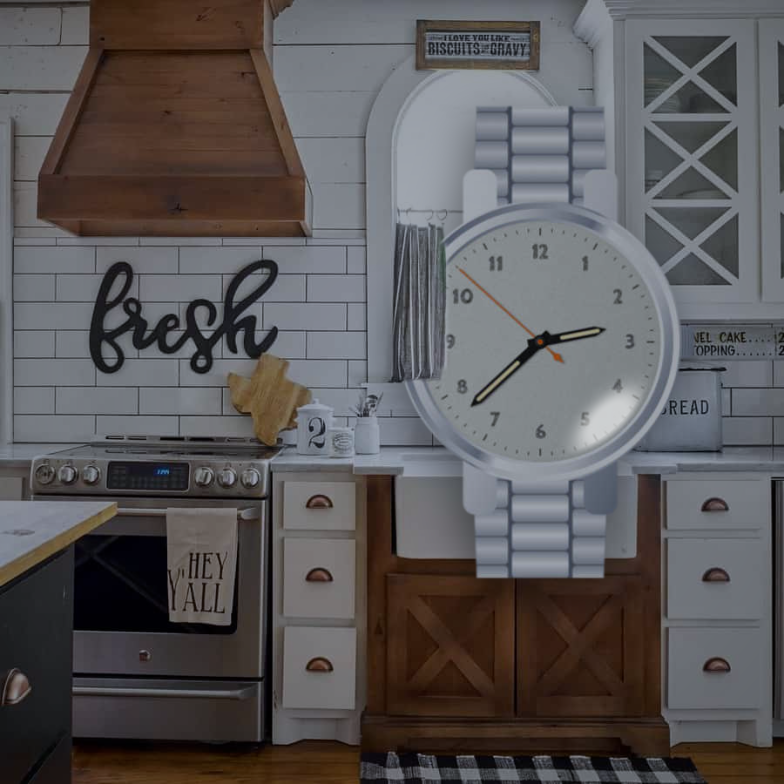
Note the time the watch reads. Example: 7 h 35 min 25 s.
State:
2 h 37 min 52 s
